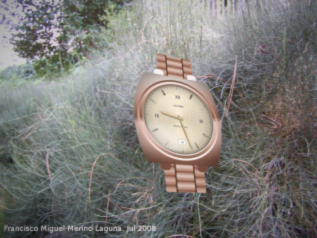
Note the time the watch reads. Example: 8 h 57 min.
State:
9 h 27 min
